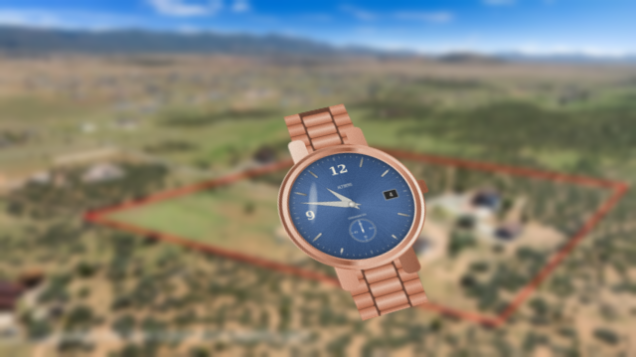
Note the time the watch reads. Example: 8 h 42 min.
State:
10 h 48 min
